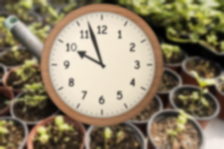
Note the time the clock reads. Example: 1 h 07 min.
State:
9 h 57 min
